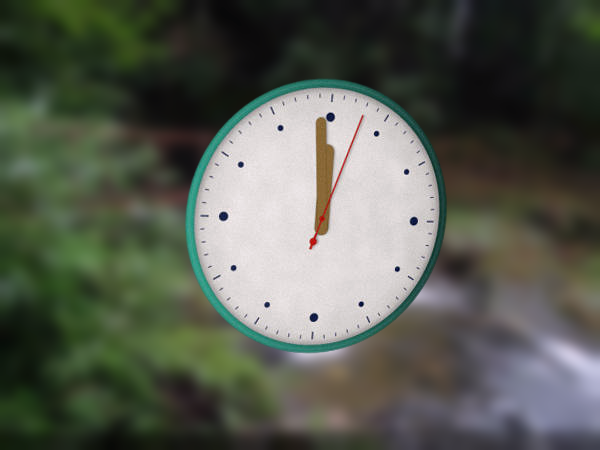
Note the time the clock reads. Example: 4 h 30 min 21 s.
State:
11 h 59 min 03 s
